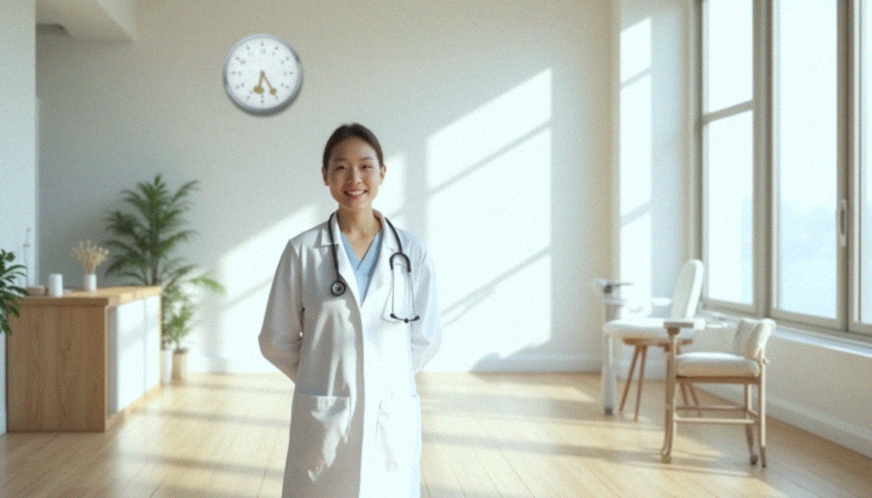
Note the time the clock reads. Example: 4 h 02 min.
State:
6 h 25 min
